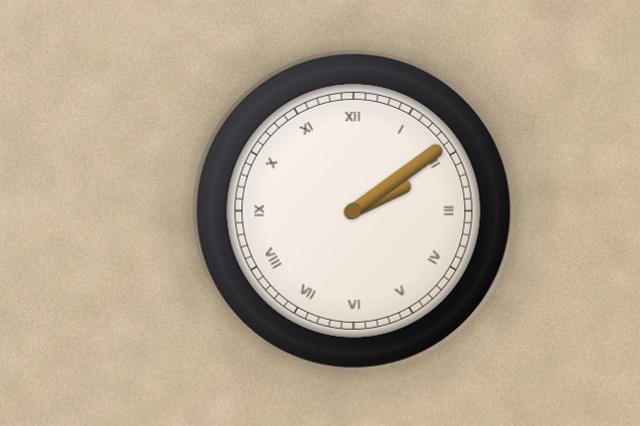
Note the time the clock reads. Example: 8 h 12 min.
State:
2 h 09 min
